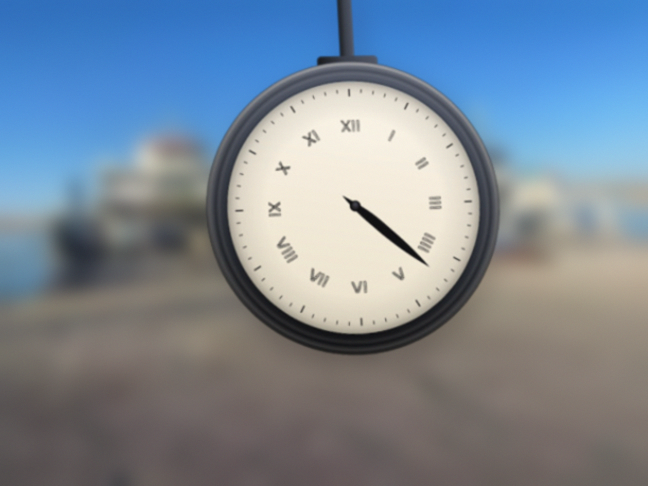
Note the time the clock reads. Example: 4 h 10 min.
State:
4 h 22 min
